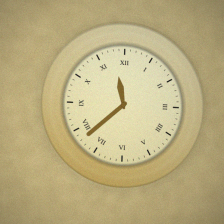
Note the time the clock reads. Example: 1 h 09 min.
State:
11 h 38 min
